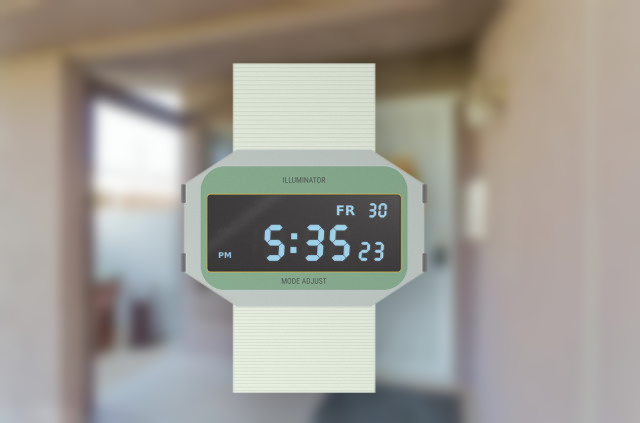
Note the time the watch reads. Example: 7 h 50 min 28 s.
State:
5 h 35 min 23 s
